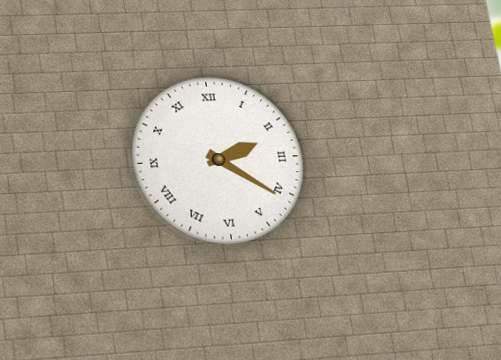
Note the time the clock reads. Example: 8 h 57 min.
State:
2 h 21 min
